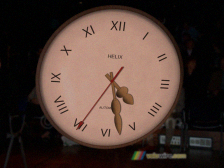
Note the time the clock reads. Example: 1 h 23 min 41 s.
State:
4 h 27 min 35 s
